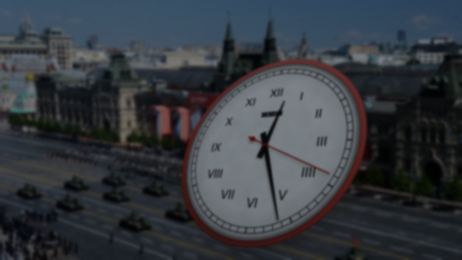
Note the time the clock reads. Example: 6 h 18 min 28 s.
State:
12 h 26 min 19 s
